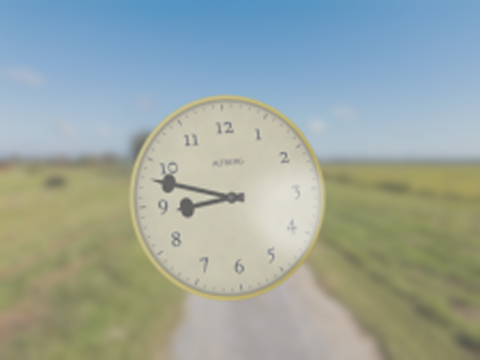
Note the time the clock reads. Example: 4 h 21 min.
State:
8 h 48 min
